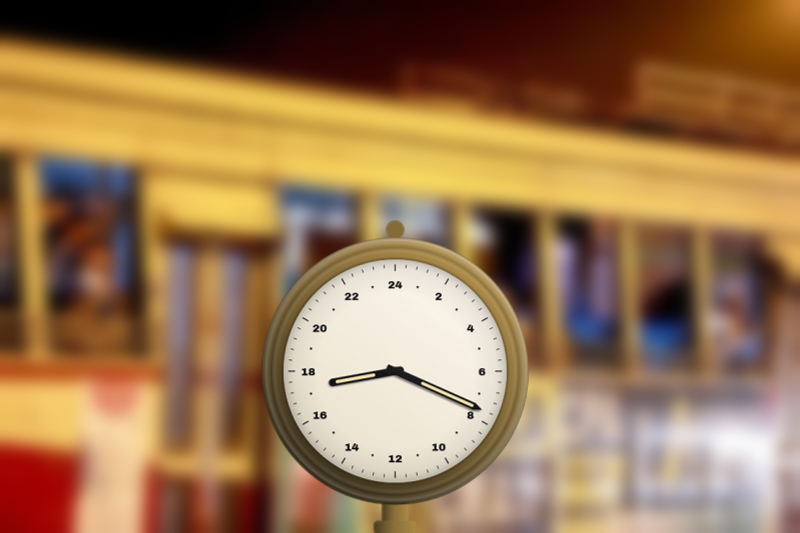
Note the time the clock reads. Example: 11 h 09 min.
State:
17 h 19 min
